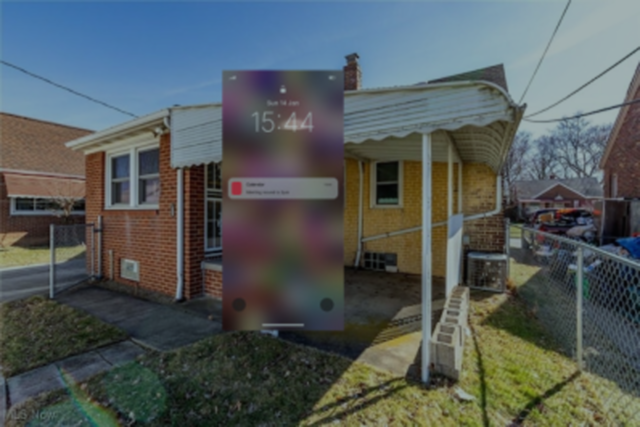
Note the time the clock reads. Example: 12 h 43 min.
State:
15 h 44 min
